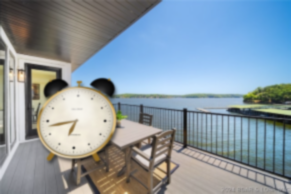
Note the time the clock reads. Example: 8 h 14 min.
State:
6 h 43 min
